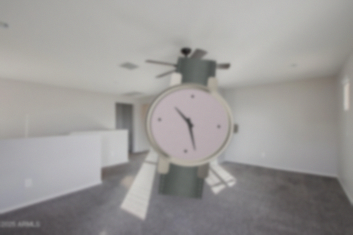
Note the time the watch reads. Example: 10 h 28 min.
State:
10 h 27 min
